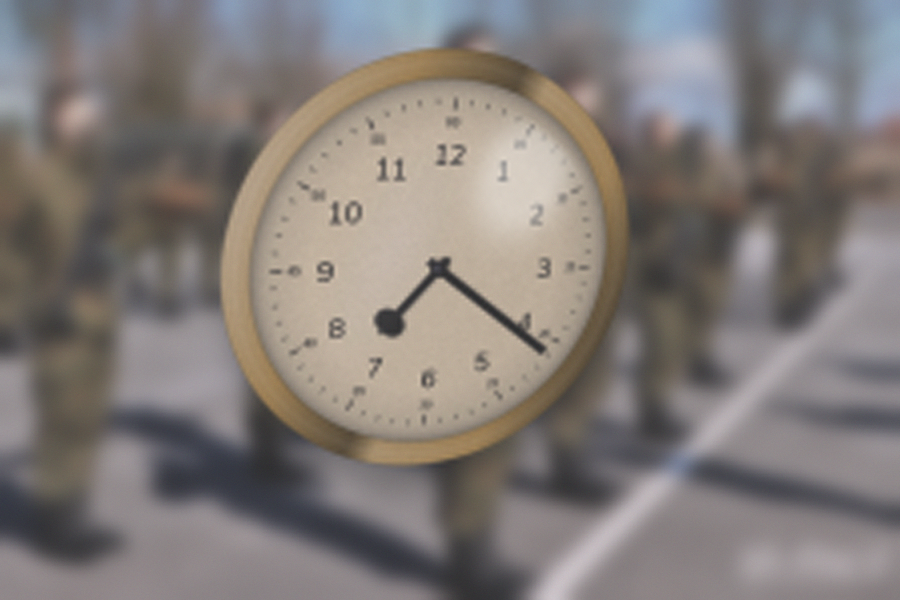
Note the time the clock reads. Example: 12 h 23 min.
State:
7 h 21 min
